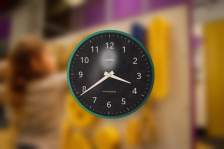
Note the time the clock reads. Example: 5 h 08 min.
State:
3 h 39 min
